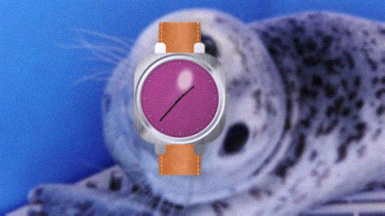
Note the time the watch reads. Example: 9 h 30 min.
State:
1 h 37 min
